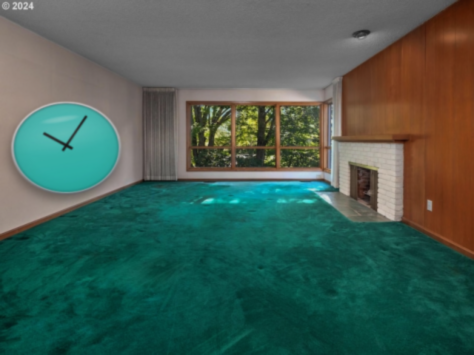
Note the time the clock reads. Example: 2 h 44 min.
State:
10 h 05 min
